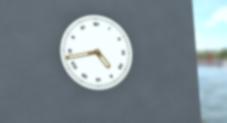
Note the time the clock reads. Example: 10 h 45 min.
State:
4 h 43 min
